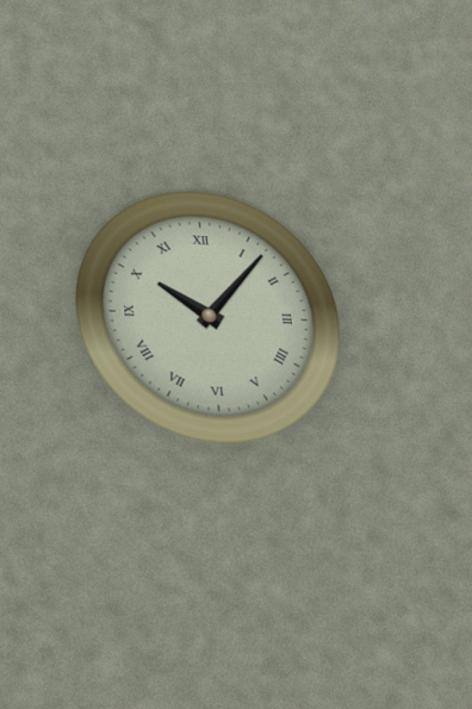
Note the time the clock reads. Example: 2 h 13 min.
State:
10 h 07 min
